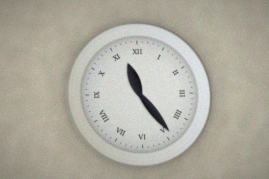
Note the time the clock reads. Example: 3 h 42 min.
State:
11 h 24 min
